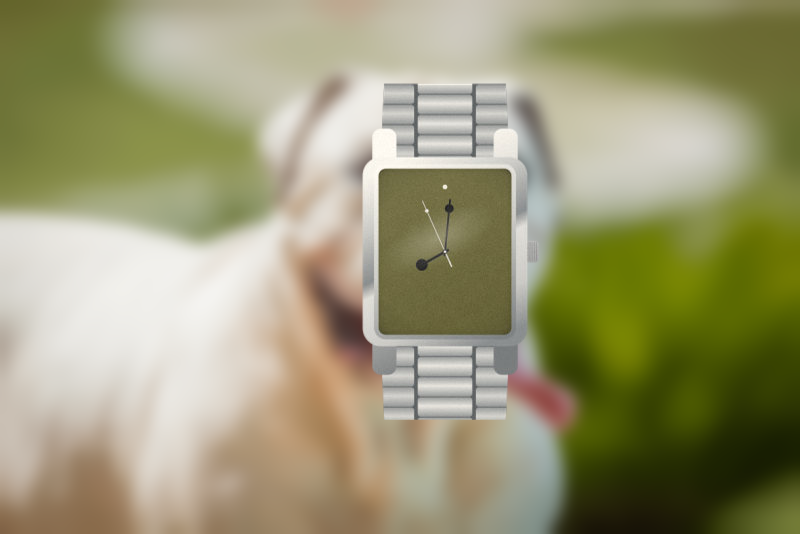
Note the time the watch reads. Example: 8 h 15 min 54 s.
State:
8 h 00 min 56 s
